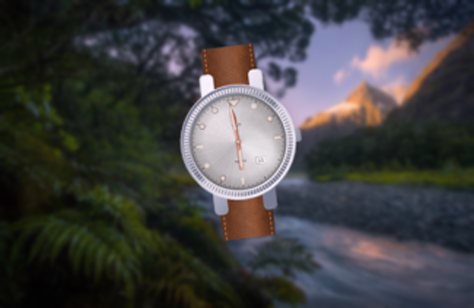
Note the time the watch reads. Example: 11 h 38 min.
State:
5 h 59 min
